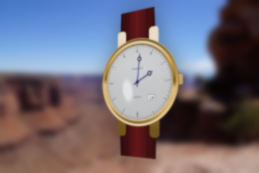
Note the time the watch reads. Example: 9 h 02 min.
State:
2 h 01 min
